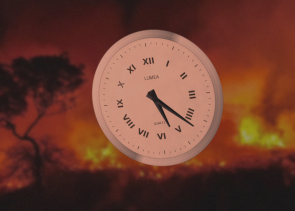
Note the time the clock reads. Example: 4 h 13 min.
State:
5 h 22 min
